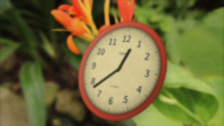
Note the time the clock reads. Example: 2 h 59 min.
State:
12 h 38 min
